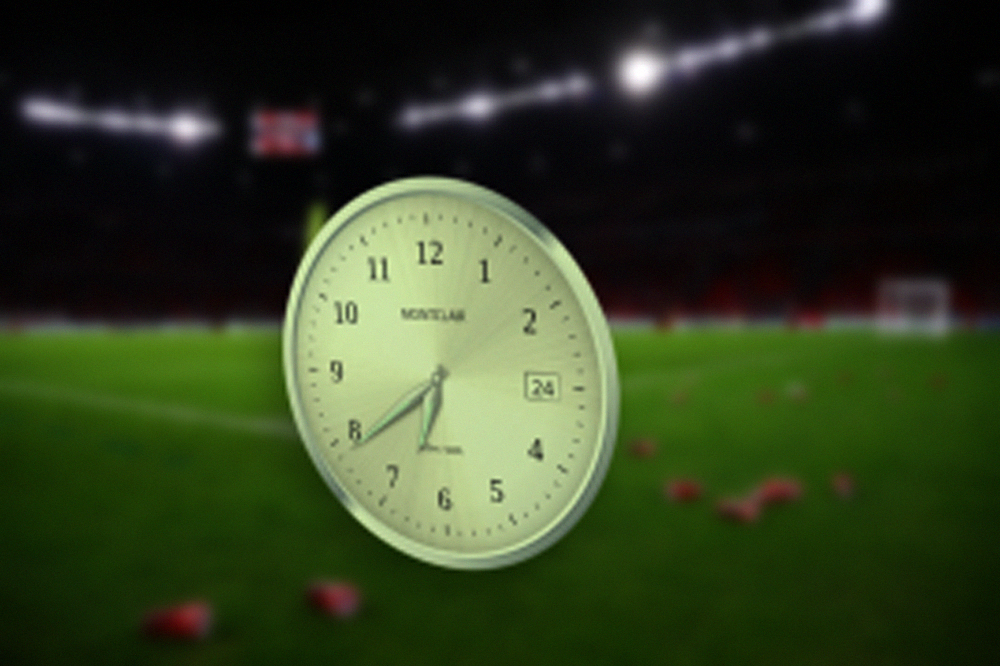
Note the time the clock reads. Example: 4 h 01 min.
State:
6 h 39 min
